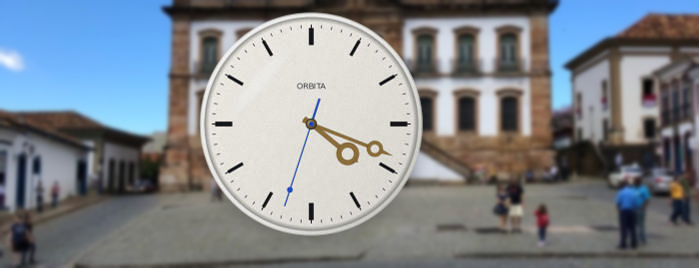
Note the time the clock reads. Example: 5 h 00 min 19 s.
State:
4 h 18 min 33 s
